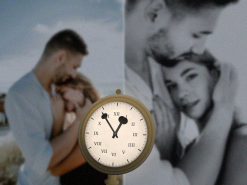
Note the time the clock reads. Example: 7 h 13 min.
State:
12 h 54 min
